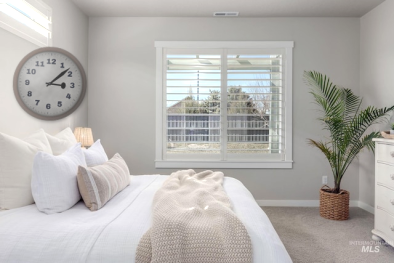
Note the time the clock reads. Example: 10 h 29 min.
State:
3 h 08 min
